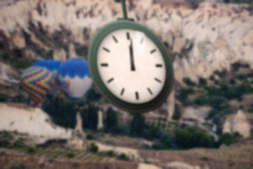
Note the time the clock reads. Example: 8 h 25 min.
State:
12 h 01 min
